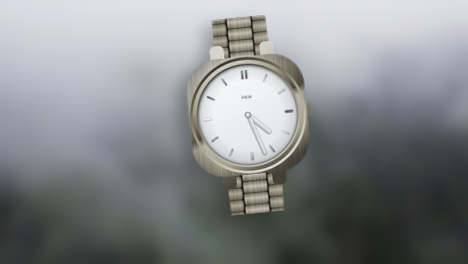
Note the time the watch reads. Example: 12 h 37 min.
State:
4 h 27 min
